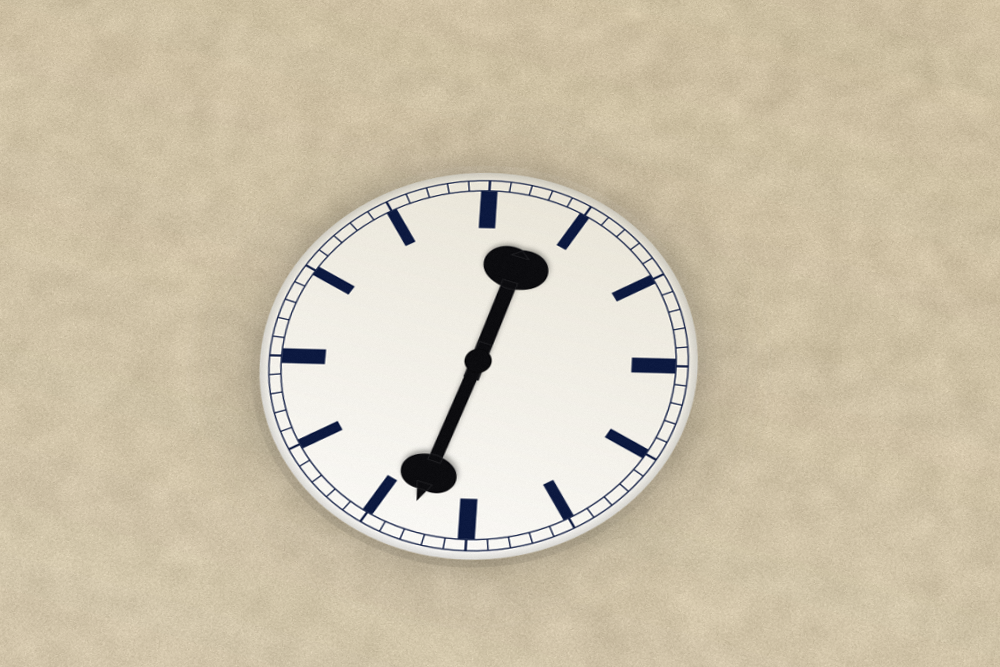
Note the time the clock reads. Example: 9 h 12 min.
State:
12 h 33 min
